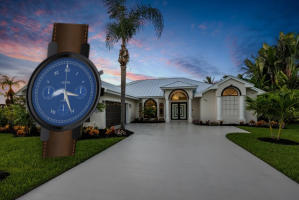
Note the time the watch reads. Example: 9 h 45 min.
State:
3 h 26 min
